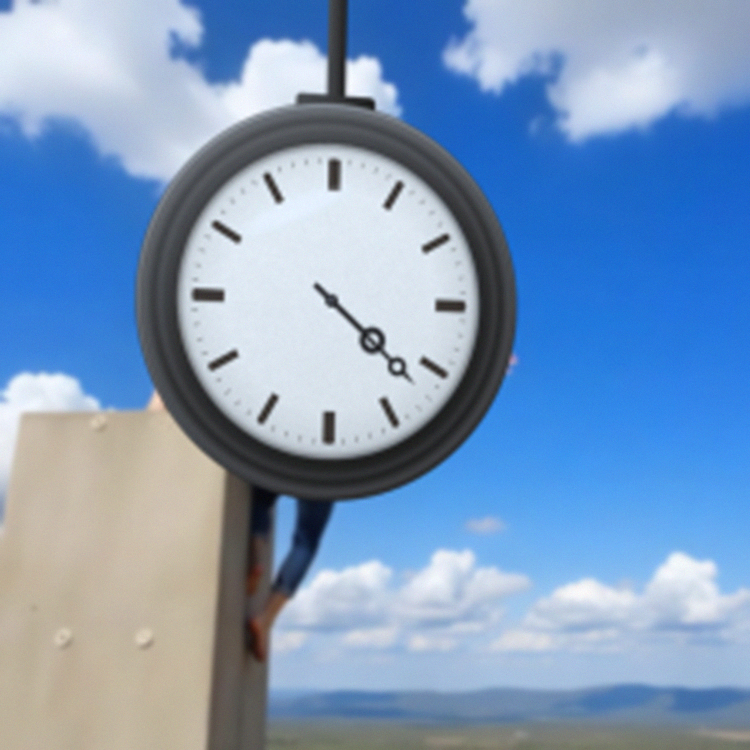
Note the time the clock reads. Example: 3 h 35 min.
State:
4 h 22 min
